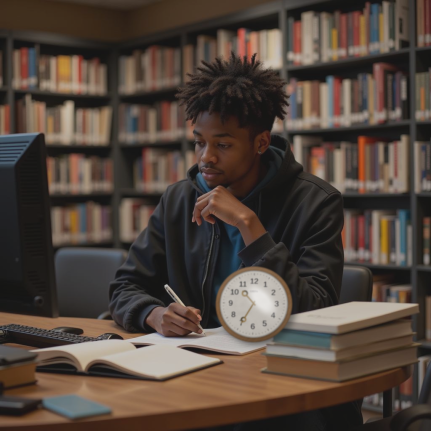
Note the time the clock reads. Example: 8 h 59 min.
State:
10 h 35 min
